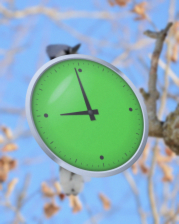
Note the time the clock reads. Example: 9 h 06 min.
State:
8 h 59 min
